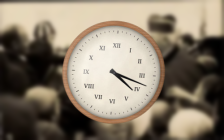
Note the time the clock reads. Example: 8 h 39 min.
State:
4 h 18 min
